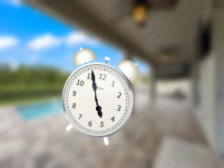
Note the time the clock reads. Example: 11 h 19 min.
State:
4 h 56 min
